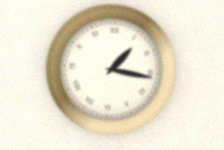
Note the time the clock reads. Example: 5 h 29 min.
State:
1 h 16 min
